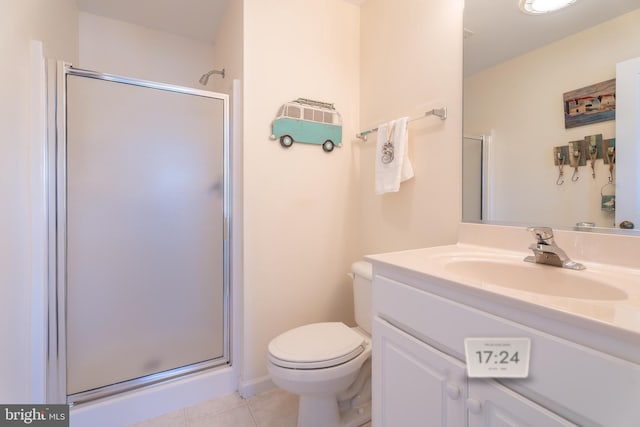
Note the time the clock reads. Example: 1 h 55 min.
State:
17 h 24 min
